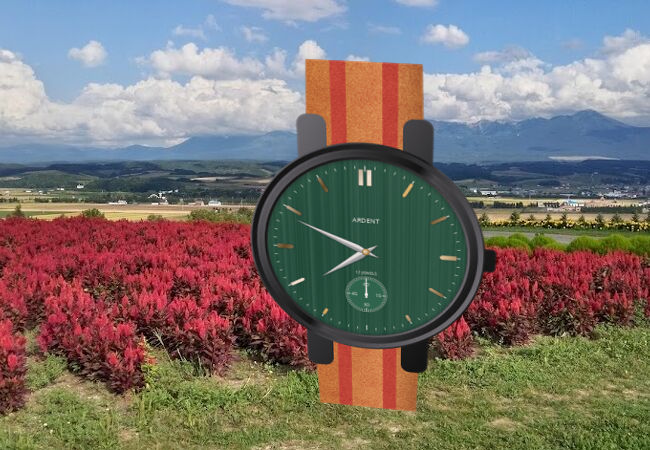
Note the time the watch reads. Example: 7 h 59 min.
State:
7 h 49 min
